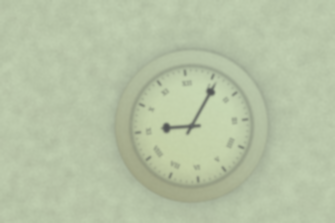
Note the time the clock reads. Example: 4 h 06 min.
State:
9 h 06 min
